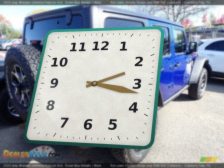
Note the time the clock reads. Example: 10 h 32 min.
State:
2 h 17 min
